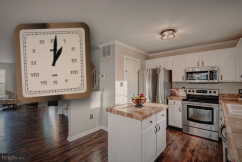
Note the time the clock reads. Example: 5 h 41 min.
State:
1 h 01 min
